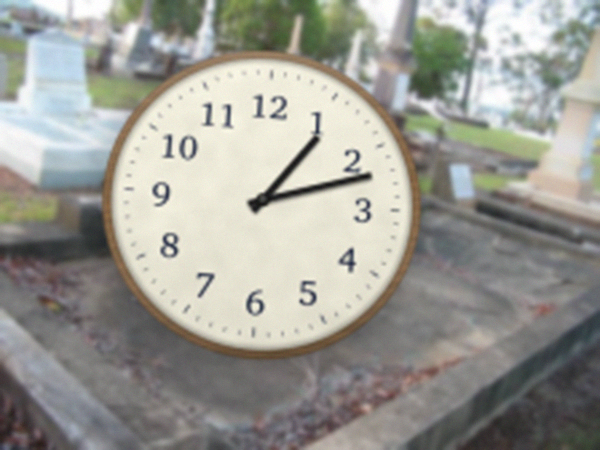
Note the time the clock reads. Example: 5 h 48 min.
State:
1 h 12 min
